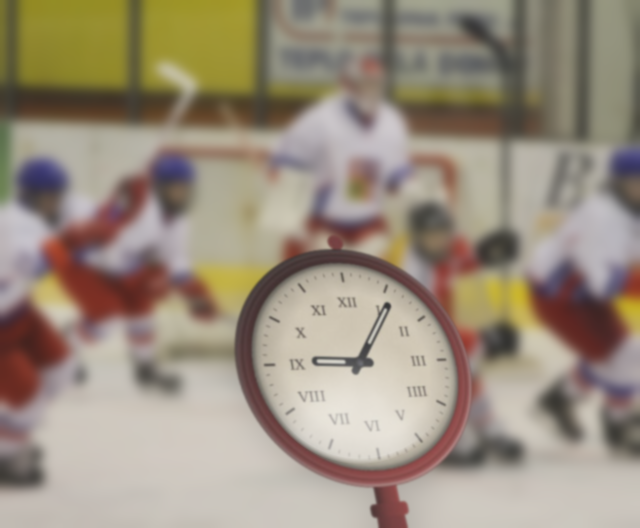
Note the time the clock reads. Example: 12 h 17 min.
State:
9 h 06 min
